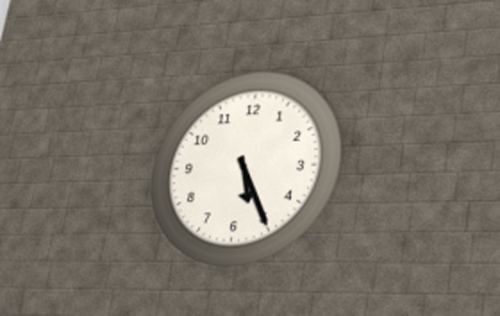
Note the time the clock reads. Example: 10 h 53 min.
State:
5 h 25 min
